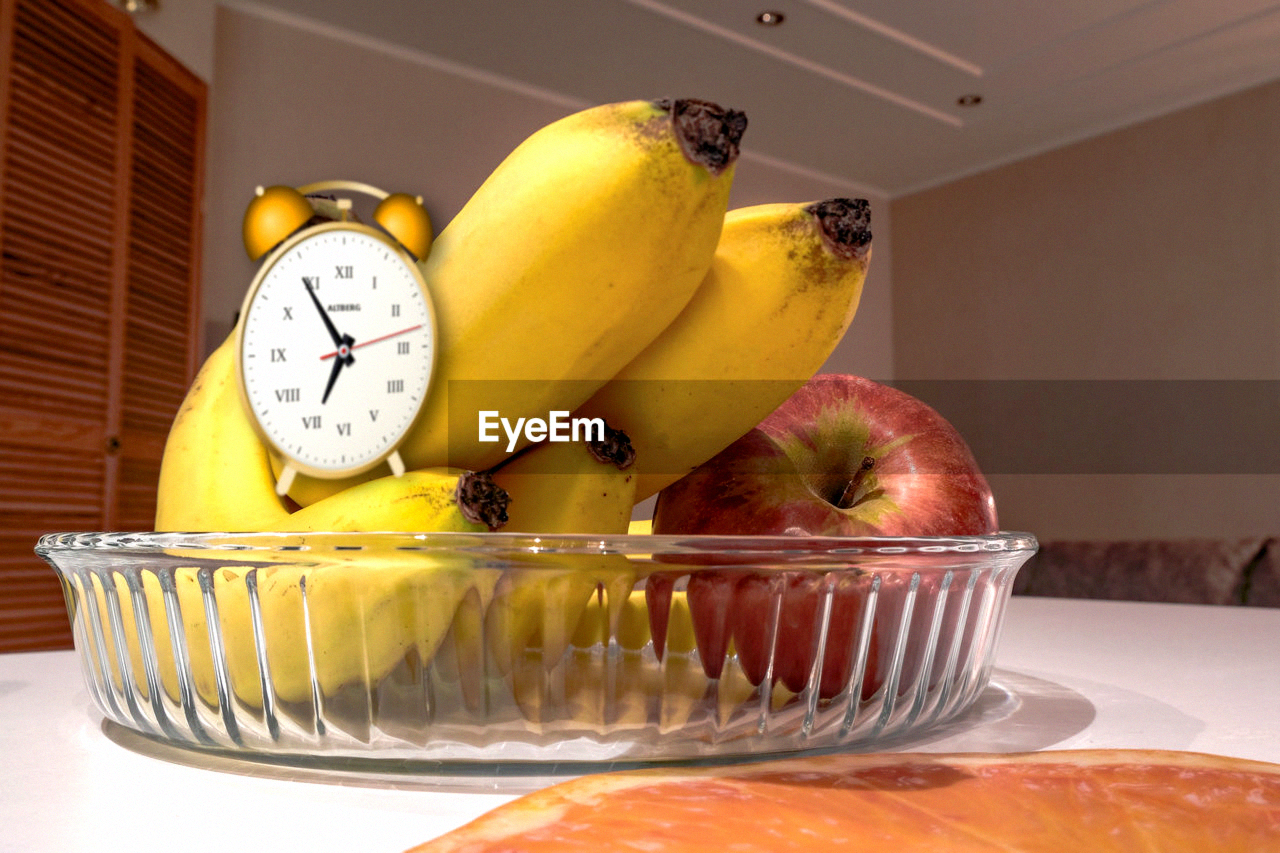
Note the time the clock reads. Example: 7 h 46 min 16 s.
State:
6 h 54 min 13 s
